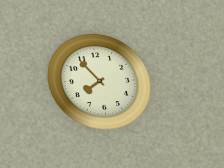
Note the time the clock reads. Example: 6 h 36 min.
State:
7 h 54 min
